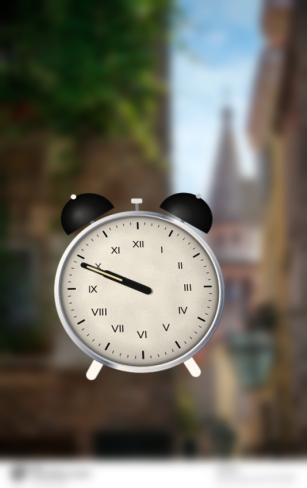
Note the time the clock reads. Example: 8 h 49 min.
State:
9 h 49 min
